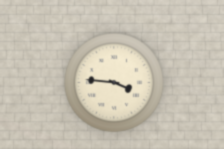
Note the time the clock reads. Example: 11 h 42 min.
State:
3 h 46 min
